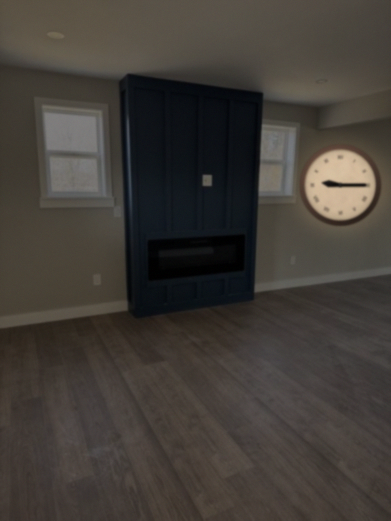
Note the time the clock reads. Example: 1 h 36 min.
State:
9 h 15 min
